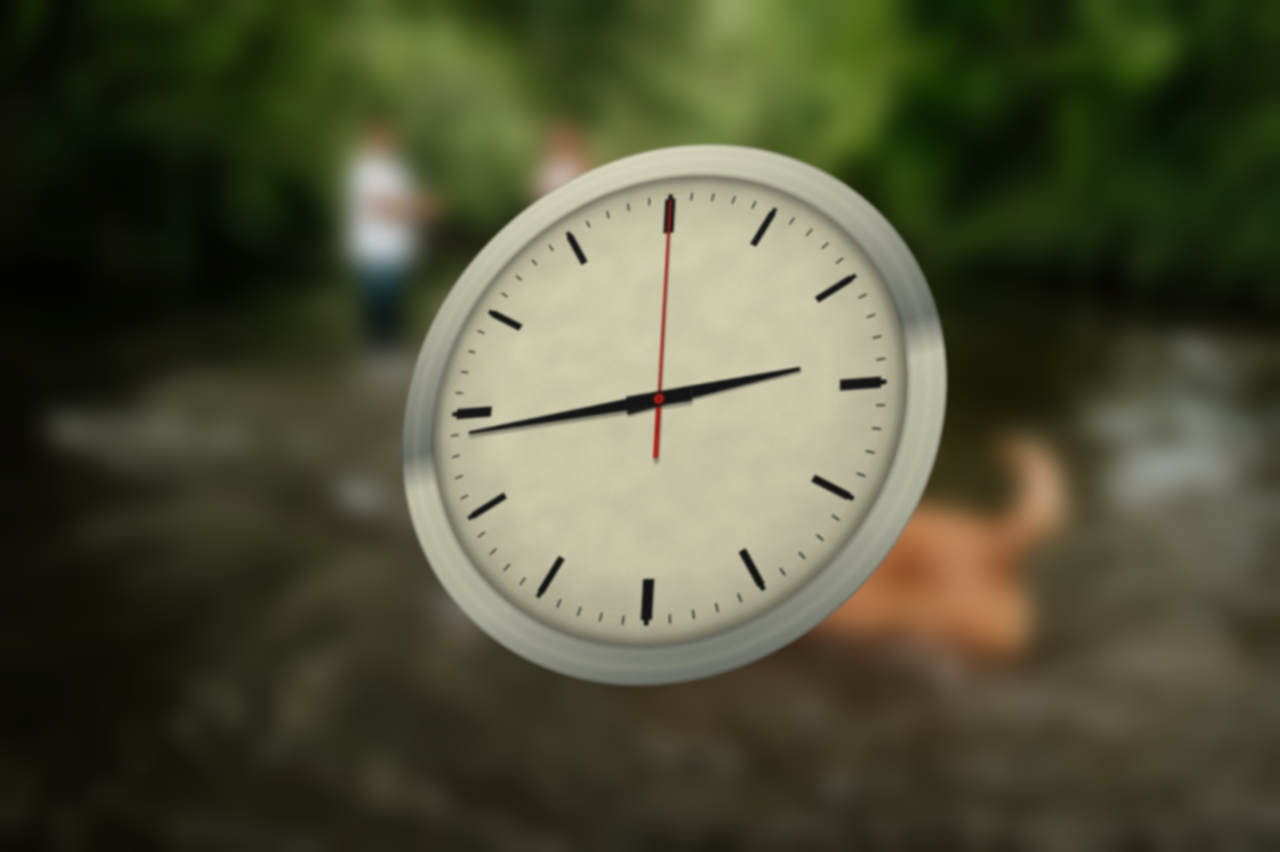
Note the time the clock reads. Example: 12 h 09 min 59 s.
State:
2 h 44 min 00 s
